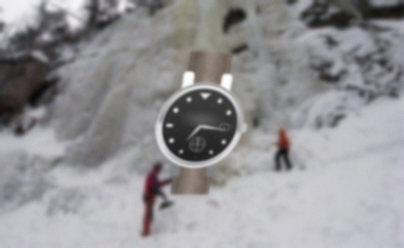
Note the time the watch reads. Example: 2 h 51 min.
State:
7 h 16 min
